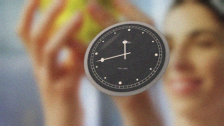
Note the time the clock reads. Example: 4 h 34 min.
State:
11 h 42 min
